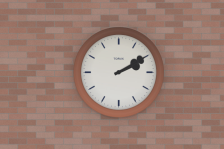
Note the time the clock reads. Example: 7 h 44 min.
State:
2 h 10 min
